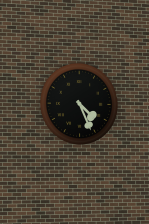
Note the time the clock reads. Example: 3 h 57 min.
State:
4 h 26 min
